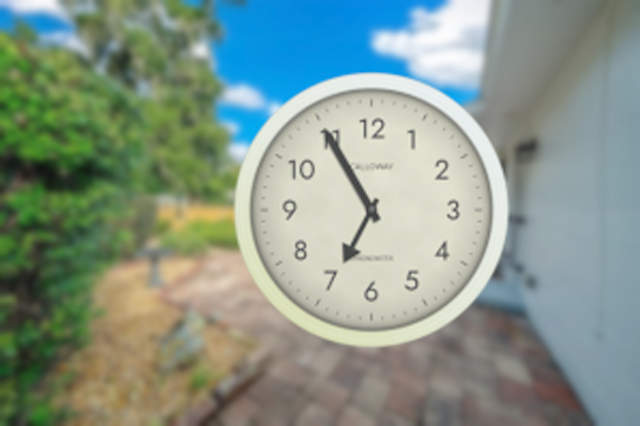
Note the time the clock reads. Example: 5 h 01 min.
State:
6 h 55 min
